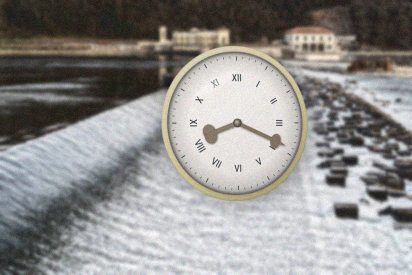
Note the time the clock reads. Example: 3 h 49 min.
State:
8 h 19 min
